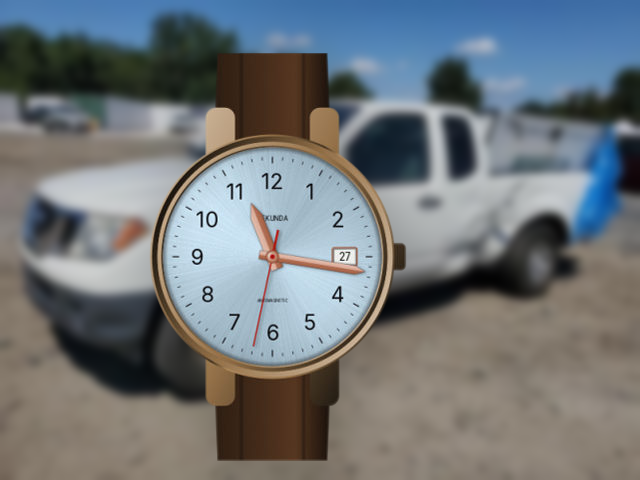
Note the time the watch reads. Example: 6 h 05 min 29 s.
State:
11 h 16 min 32 s
